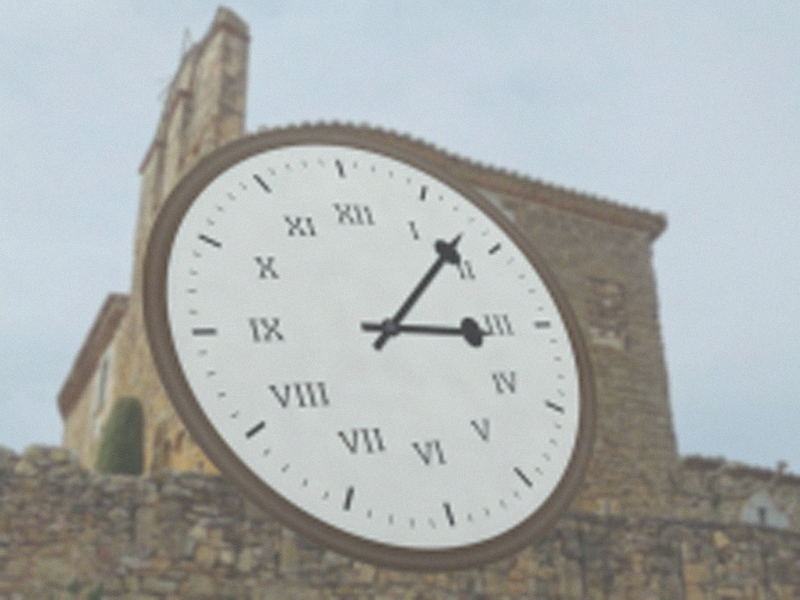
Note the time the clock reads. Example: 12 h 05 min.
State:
3 h 08 min
